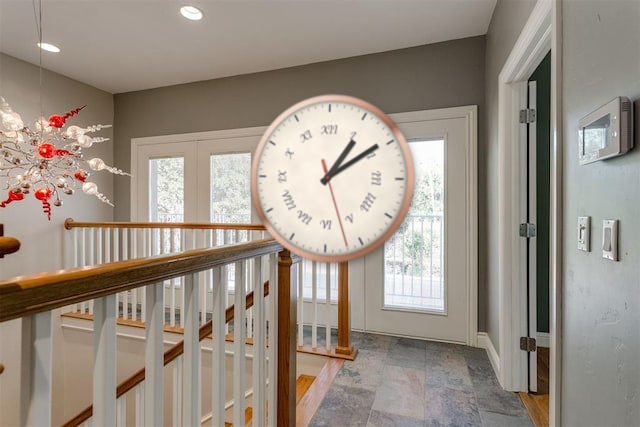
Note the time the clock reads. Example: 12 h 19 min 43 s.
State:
1 h 09 min 27 s
